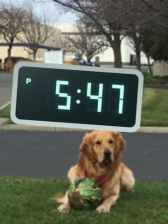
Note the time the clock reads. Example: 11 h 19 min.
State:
5 h 47 min
